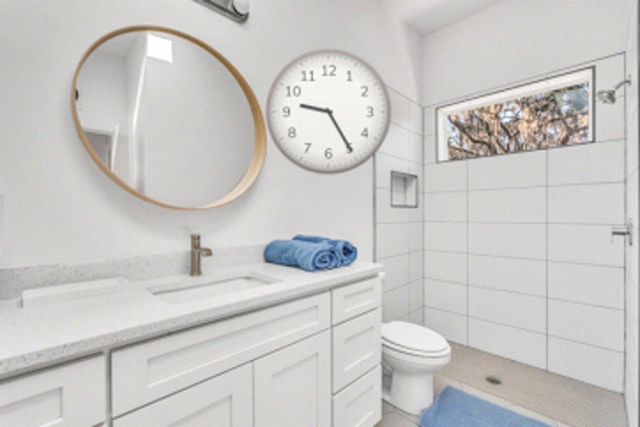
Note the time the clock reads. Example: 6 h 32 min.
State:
9 h 25 min
